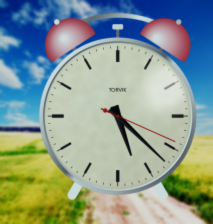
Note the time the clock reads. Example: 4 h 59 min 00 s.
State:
5 h 22 min 19 s
